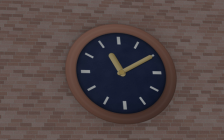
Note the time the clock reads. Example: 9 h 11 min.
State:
11 h 10 min
